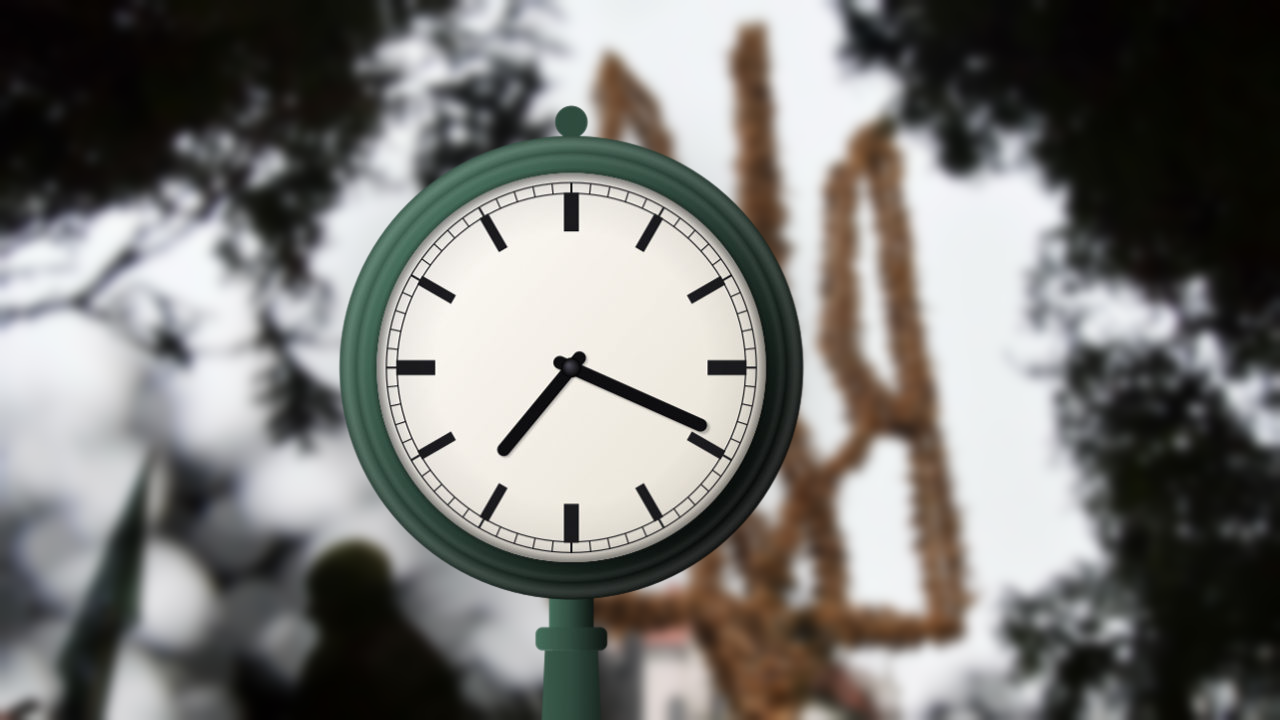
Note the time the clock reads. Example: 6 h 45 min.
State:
7 h 19 min
